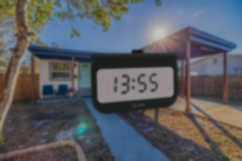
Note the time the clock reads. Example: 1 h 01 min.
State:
13 h 55 min
